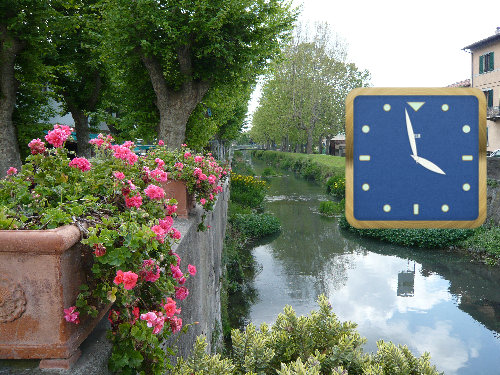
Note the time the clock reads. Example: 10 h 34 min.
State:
3 h 58 min
